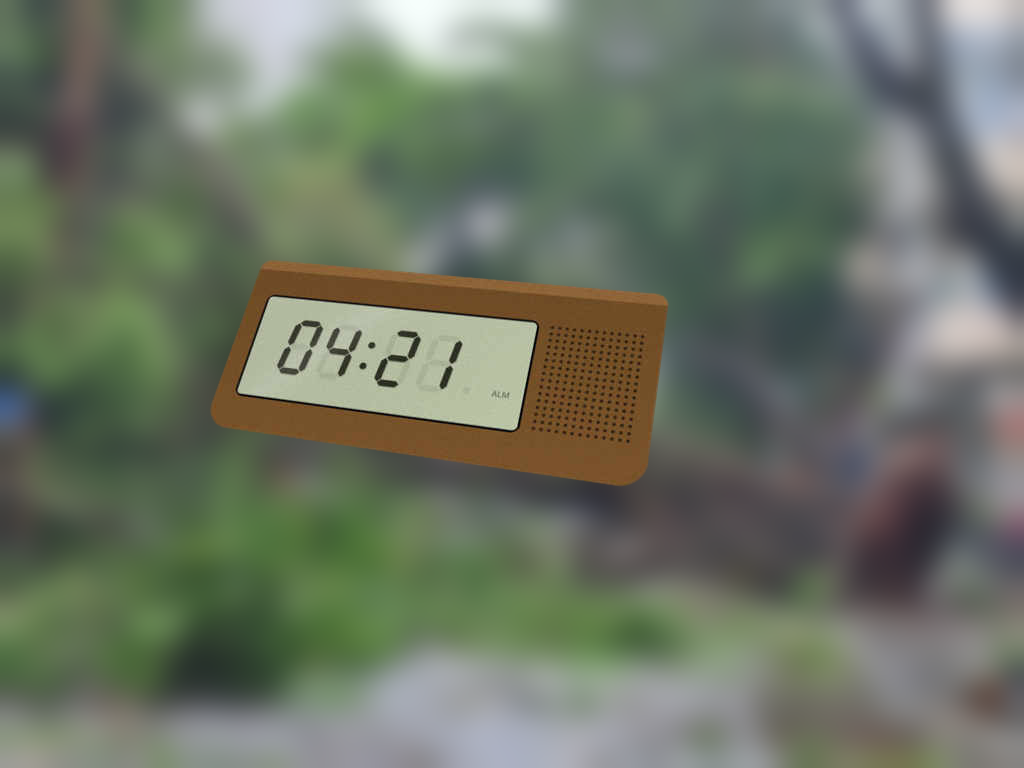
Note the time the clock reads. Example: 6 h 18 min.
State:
4 h 21 min
